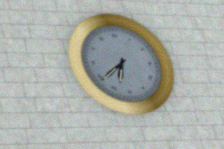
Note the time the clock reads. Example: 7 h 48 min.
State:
6 h 39 min
